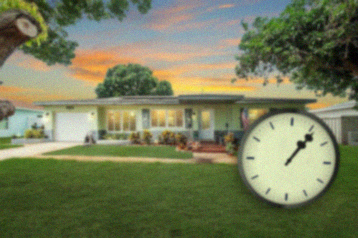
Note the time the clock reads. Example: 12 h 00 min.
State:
1 h 06 min
